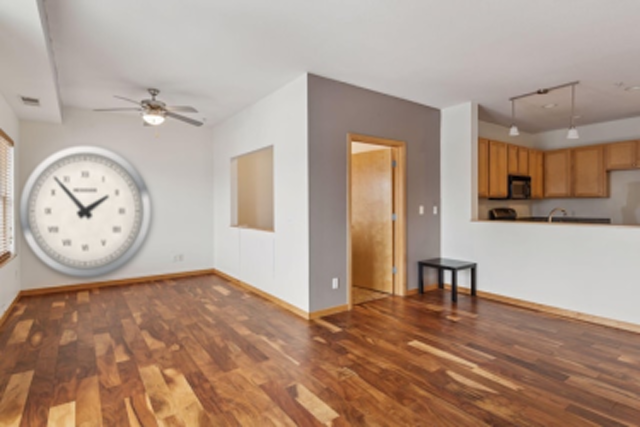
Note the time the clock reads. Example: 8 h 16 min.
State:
1 h 53 min
